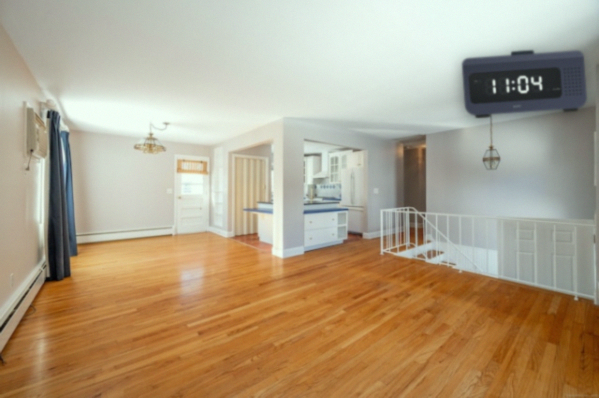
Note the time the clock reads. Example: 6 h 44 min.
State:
11 h 04 min
